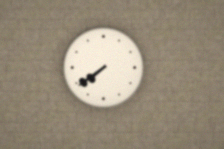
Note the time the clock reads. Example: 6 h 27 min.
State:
7 h 39 min
